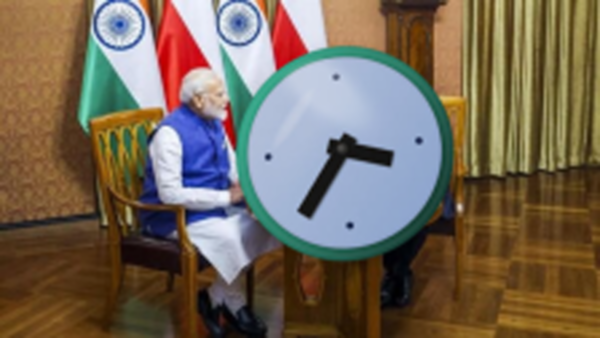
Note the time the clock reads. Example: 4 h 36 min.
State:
3 h 36 min
